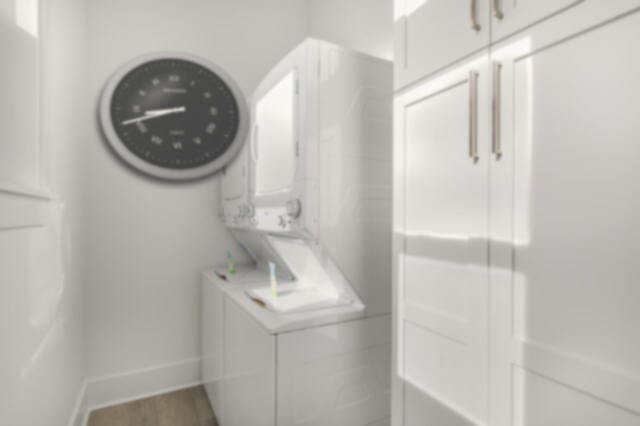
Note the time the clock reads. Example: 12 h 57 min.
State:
8 h 42 min
